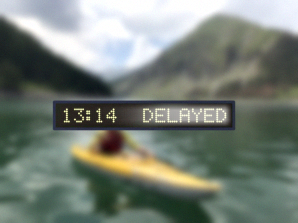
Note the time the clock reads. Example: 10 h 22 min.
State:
13 h 14 min
